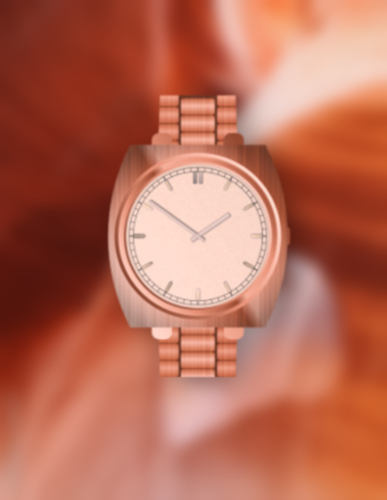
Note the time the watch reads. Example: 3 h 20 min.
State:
1 h 51 min
